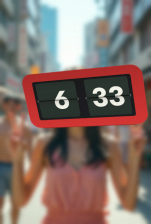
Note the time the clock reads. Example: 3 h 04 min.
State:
6 h 33 min
